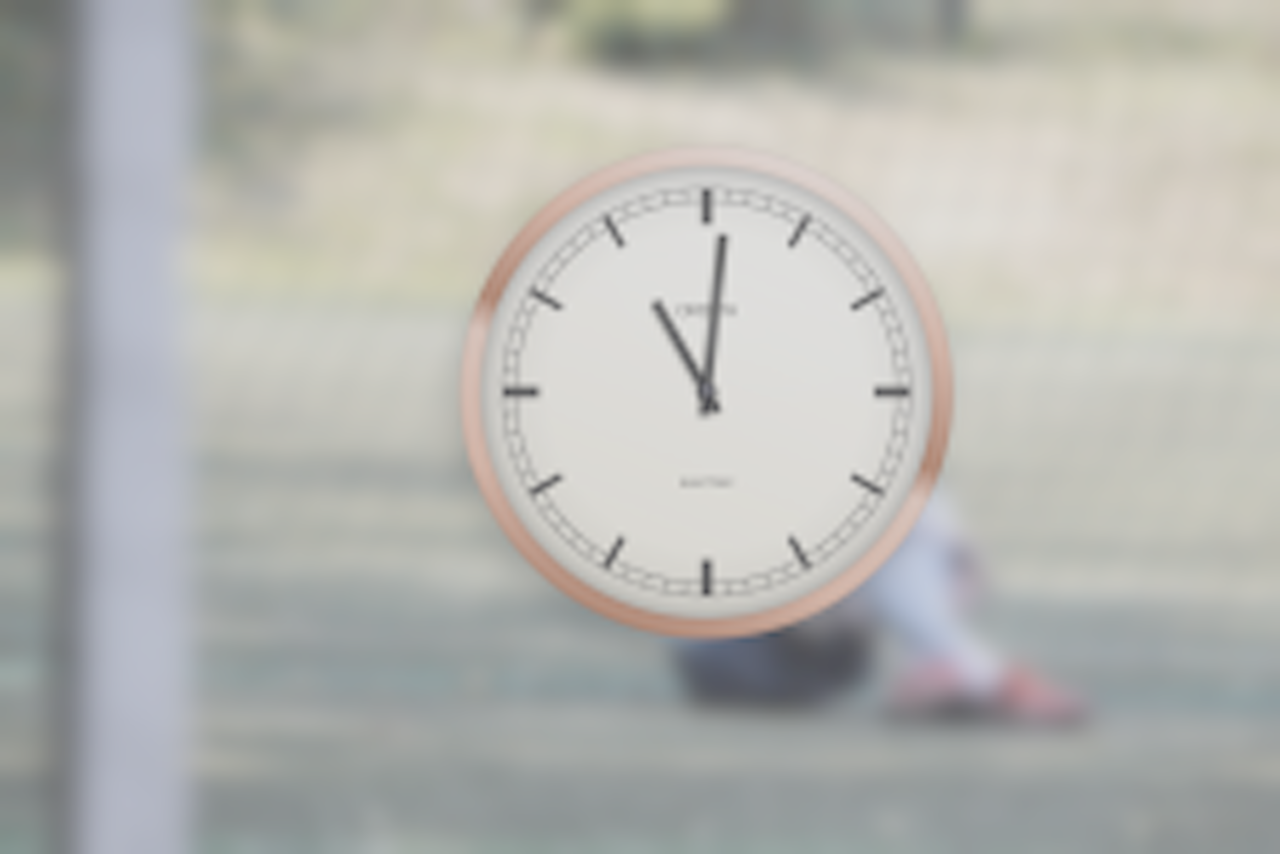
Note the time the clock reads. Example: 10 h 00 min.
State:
11 h 01 min
